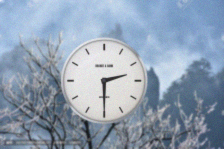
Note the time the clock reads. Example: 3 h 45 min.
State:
2 h 30 min
